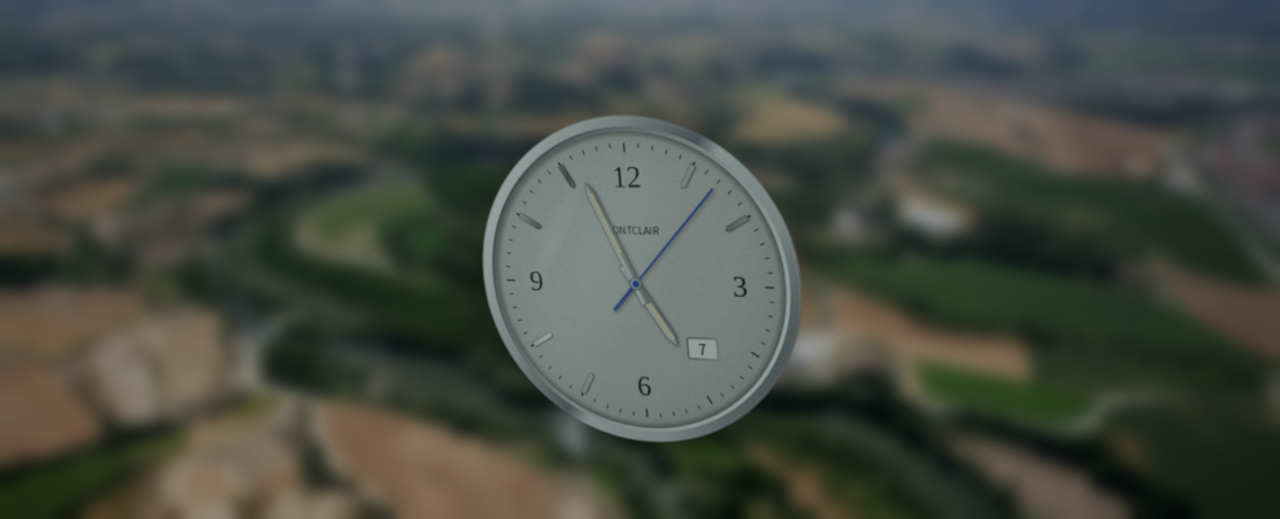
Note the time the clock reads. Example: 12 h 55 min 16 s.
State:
4 h 56 min 07 s
